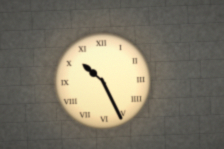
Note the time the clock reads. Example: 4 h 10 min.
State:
10 h 26 min
